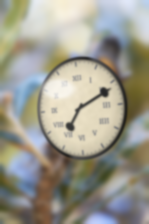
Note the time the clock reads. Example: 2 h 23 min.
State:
7 h 11 min
